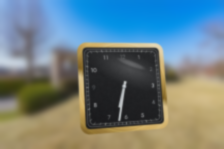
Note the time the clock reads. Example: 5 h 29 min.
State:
6 h 32 min
